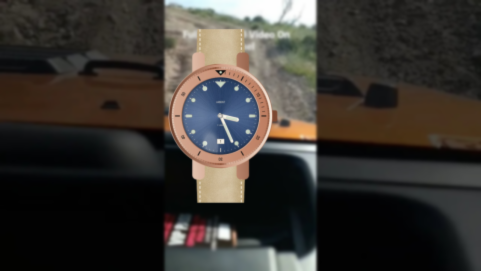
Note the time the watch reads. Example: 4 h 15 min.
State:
3 h 26 min
